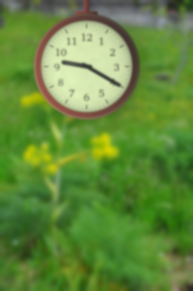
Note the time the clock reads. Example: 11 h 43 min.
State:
9 h 20 min
